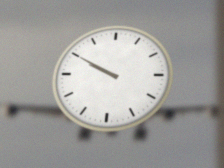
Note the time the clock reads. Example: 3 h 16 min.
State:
9 h 50 min
